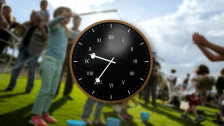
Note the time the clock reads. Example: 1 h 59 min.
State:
9 h 36 min
